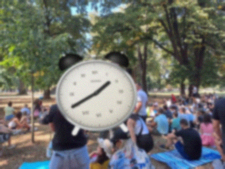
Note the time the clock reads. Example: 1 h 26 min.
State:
1 h 40 min
